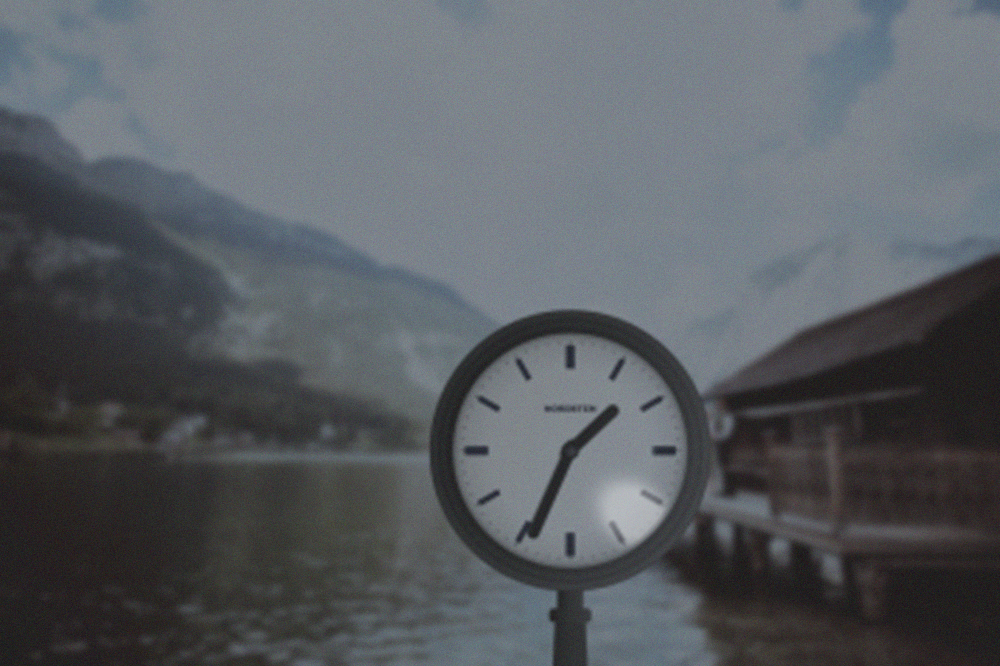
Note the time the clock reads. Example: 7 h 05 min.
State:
1 h 34 min
